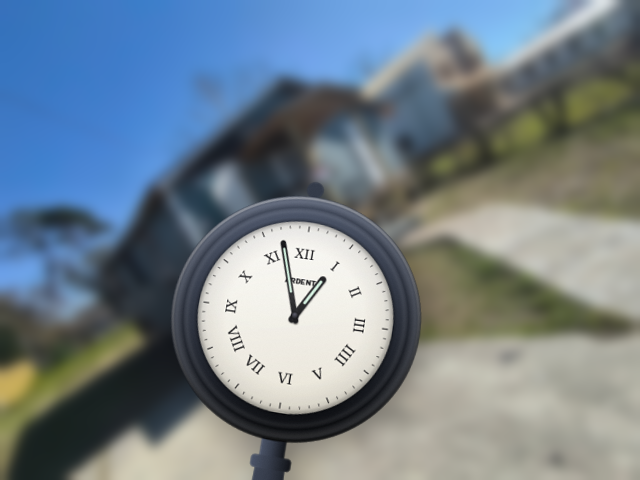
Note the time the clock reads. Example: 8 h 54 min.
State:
12 h 57 min
